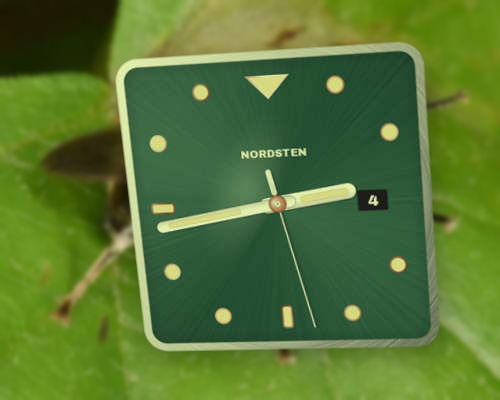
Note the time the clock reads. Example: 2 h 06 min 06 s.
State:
2 h 43 min 28 s
